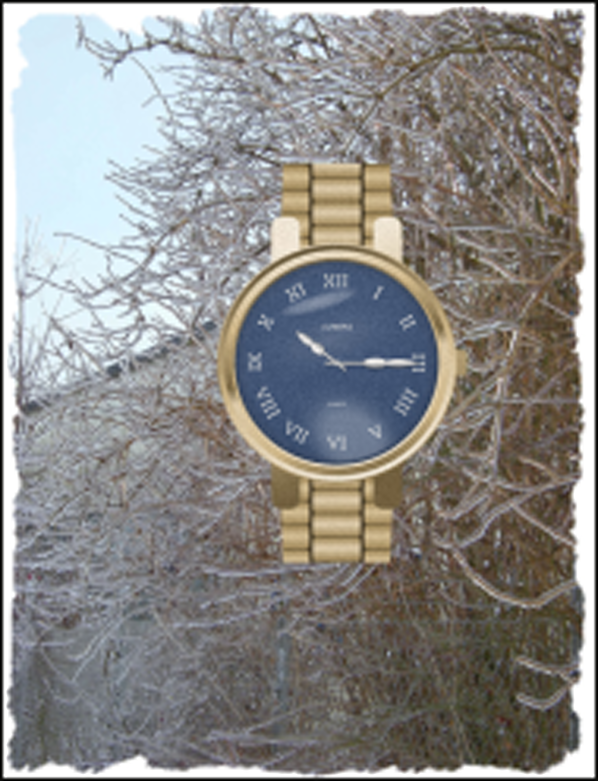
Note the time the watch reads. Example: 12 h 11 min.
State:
10 h 15 min
